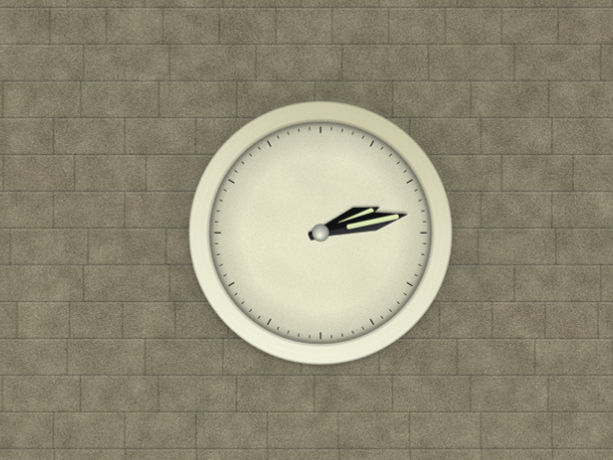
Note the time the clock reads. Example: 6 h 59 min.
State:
2 h 13 min
